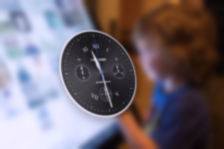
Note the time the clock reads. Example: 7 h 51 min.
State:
11 h 29 min
